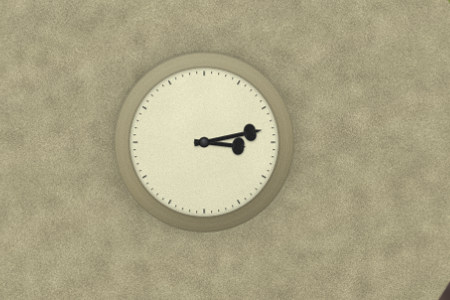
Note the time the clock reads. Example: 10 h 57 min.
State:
3 h 13 min
